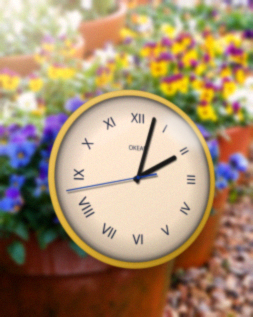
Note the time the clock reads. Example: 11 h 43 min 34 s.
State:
2 h 02 min 43 s
